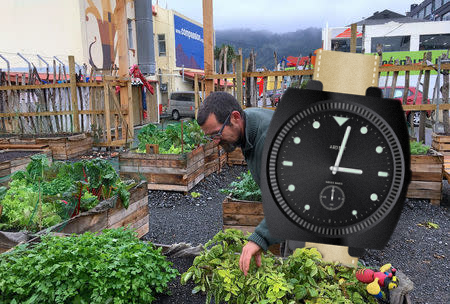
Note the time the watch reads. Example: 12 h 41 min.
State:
3 h 02 min
